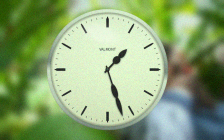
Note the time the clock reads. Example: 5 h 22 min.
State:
1 h 27 min
